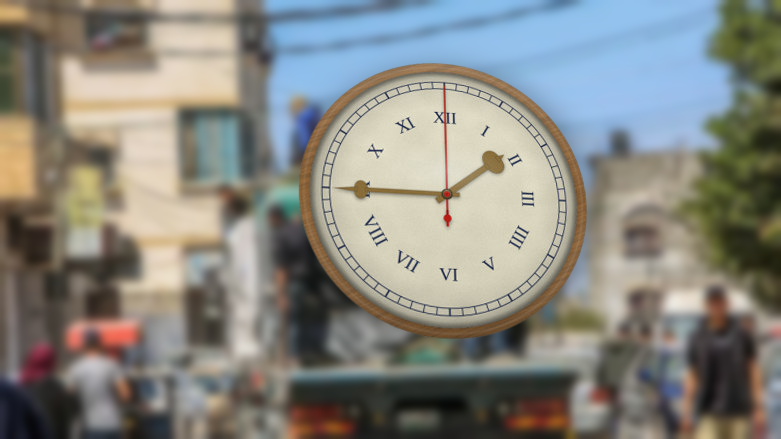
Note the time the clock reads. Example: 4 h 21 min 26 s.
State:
1 h 45 min 00 s
